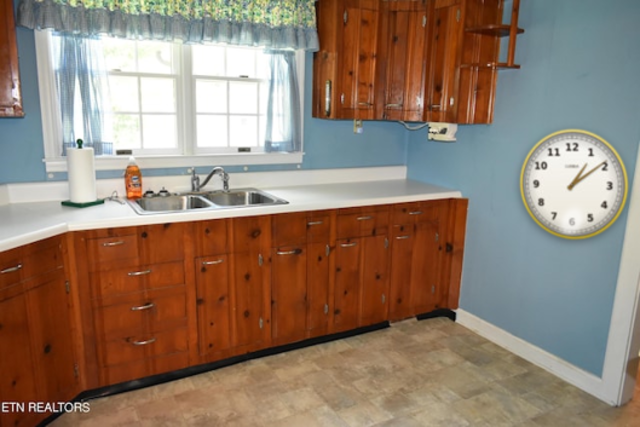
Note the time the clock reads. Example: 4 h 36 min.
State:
1 h 09 min
